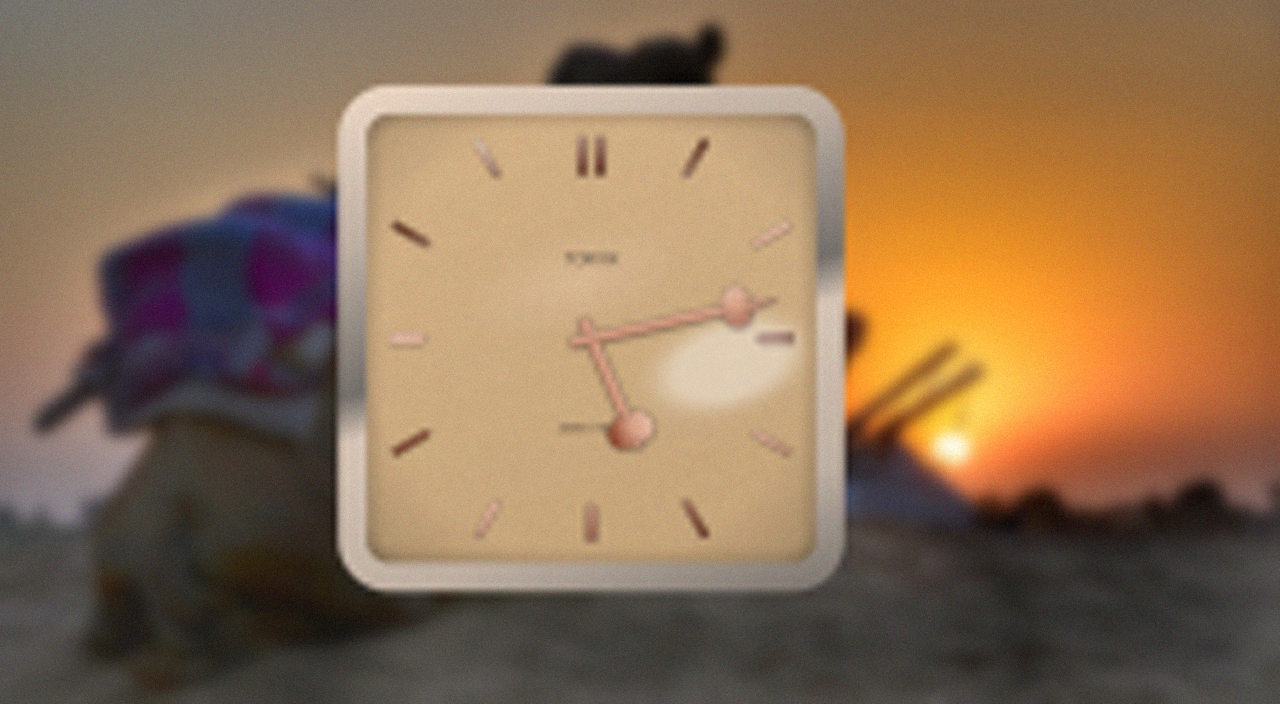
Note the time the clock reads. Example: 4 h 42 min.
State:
5 h 13 min
